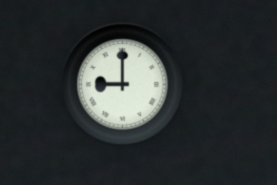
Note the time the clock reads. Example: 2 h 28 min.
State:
9 h 00 min
